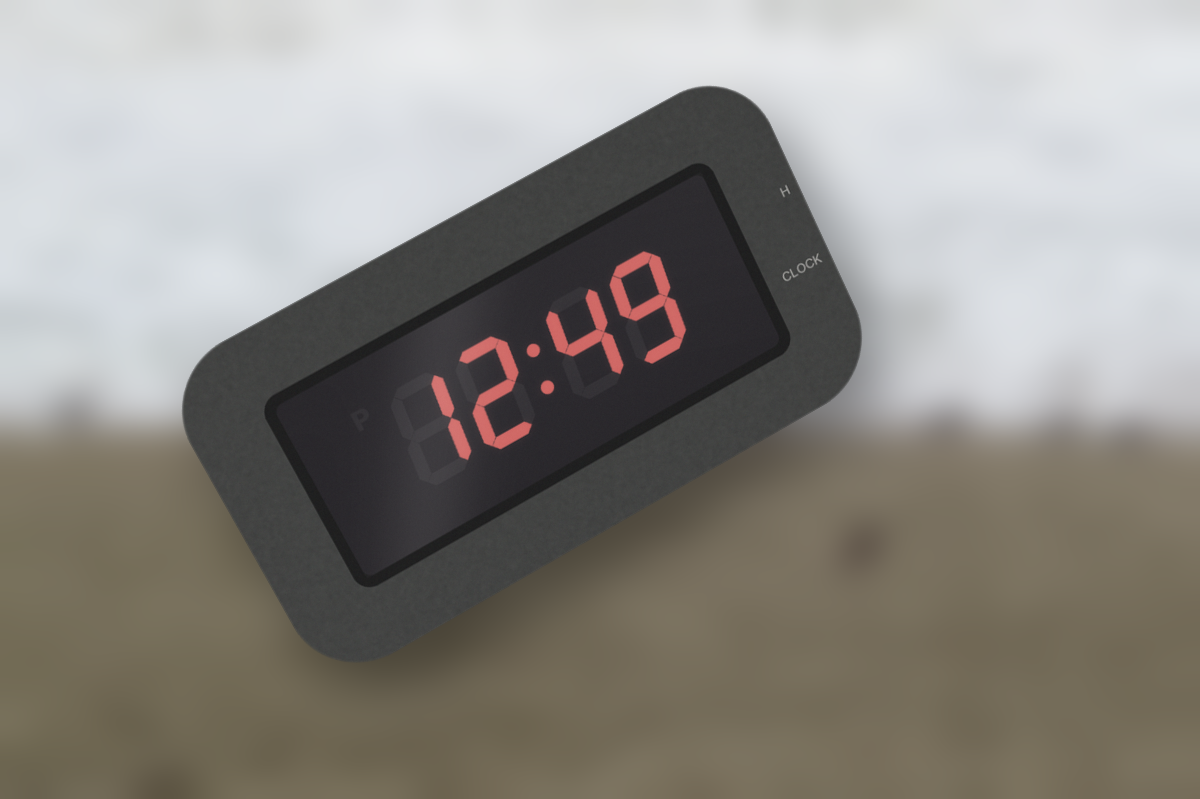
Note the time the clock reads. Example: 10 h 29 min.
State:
12 h 49 min
